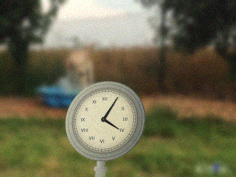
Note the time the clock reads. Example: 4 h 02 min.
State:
4 h 05 min
